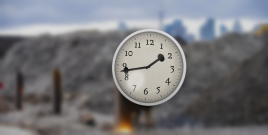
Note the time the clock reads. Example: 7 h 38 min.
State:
1 h 43 min
